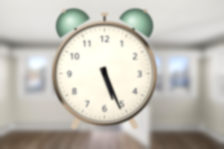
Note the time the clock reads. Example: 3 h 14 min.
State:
5 h 26 min
